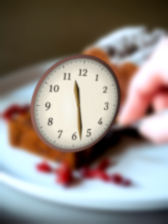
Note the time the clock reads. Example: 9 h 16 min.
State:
11 h 28 min
